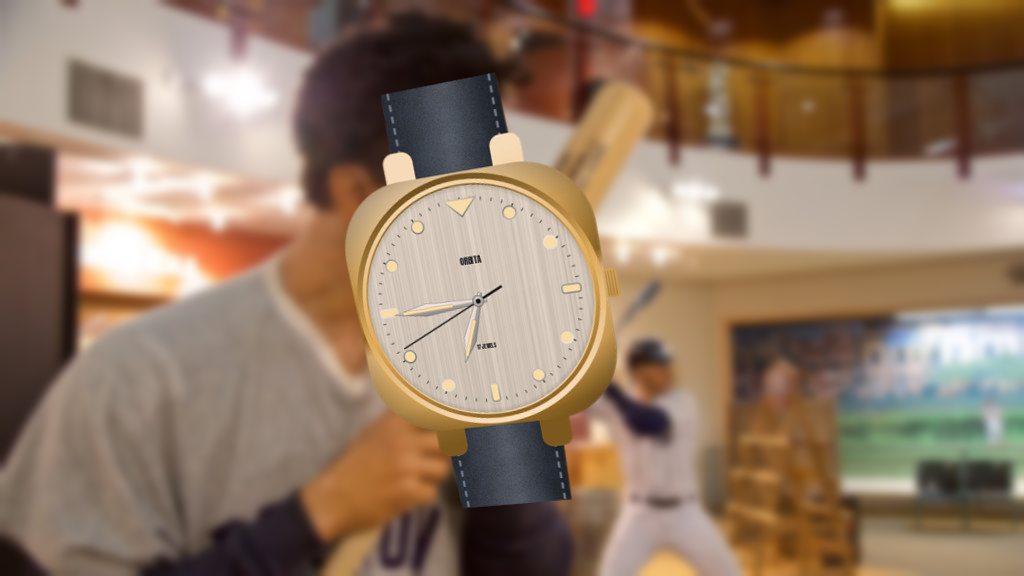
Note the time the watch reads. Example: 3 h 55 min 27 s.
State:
6 h 44 min 41 s
